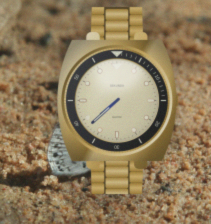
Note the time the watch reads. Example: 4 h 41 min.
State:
7 h 38 min
